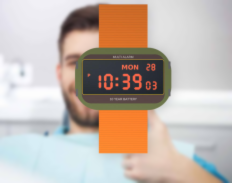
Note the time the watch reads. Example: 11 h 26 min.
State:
10 h 39 min
